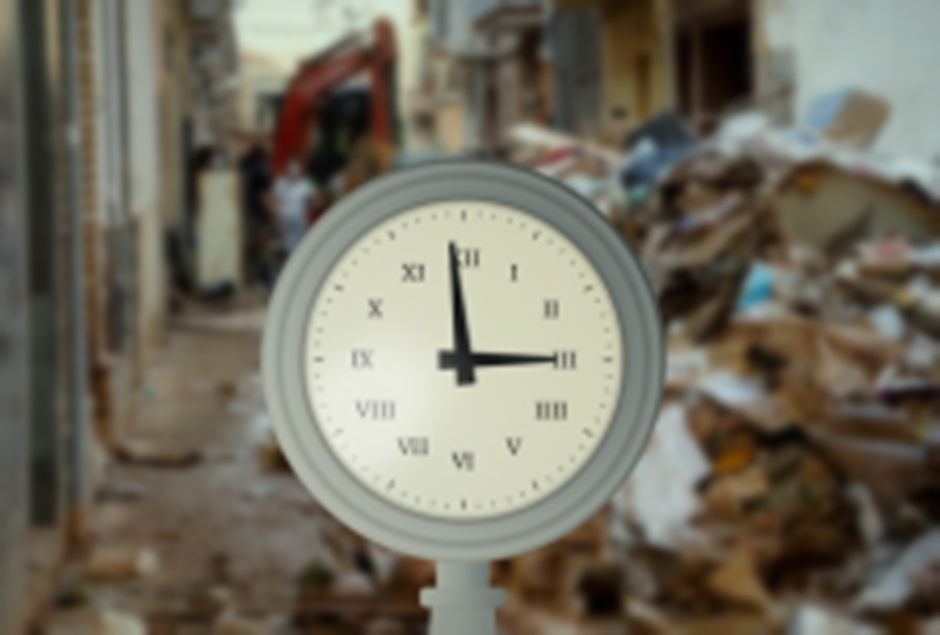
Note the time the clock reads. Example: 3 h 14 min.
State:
2 h 59 min
